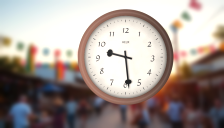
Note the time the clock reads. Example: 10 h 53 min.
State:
9 h 29 min
